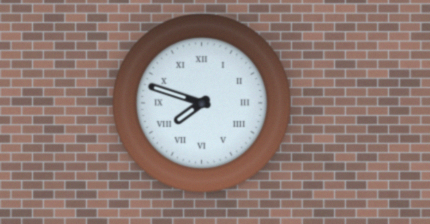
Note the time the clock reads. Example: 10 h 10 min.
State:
7 h 48 min
